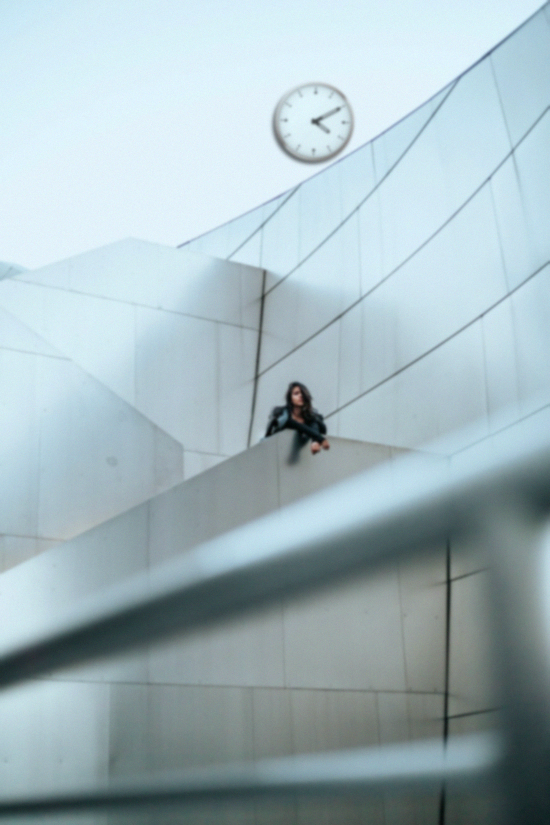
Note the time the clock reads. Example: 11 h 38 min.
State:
4 h 10 min
